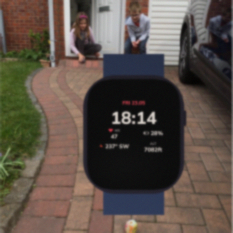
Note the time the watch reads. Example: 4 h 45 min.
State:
18 h 14 min
